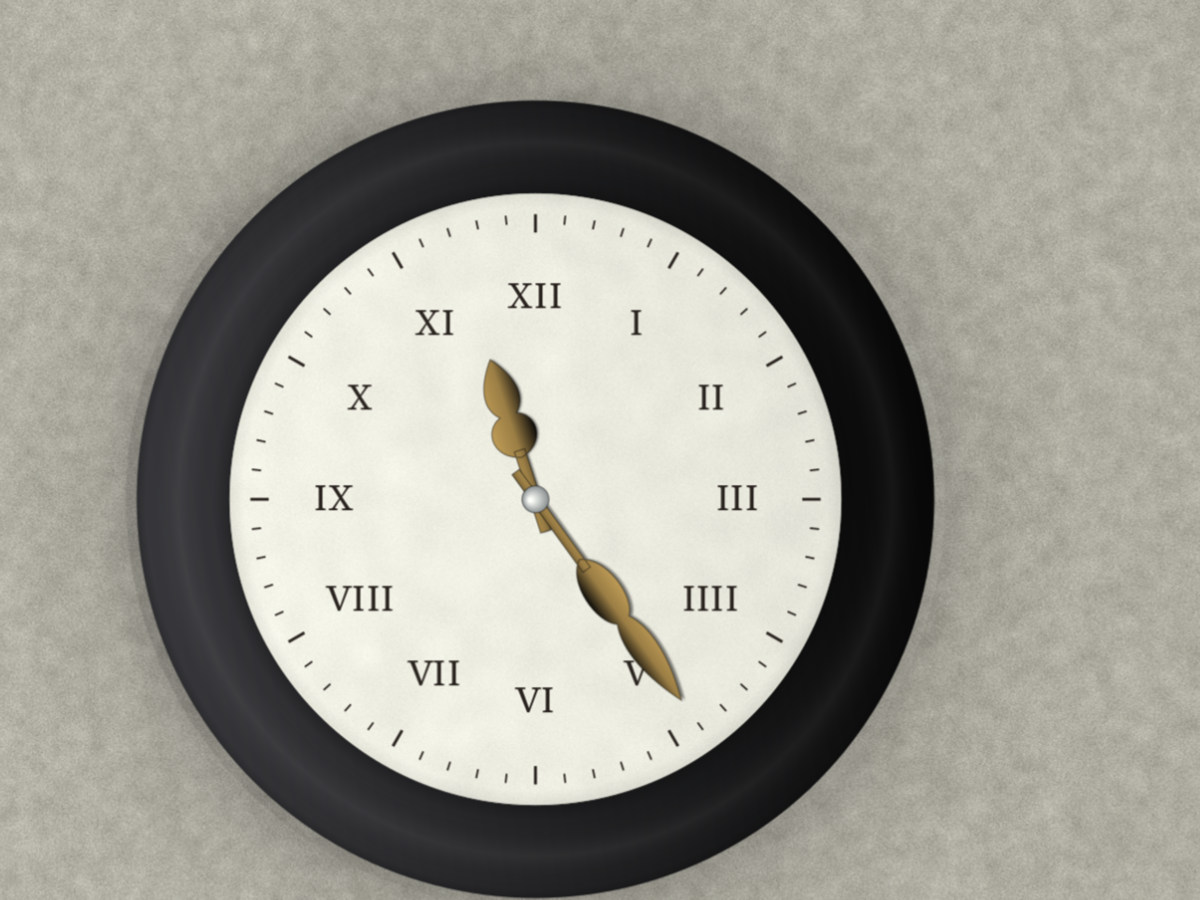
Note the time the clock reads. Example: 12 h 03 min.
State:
11 h 24 min
